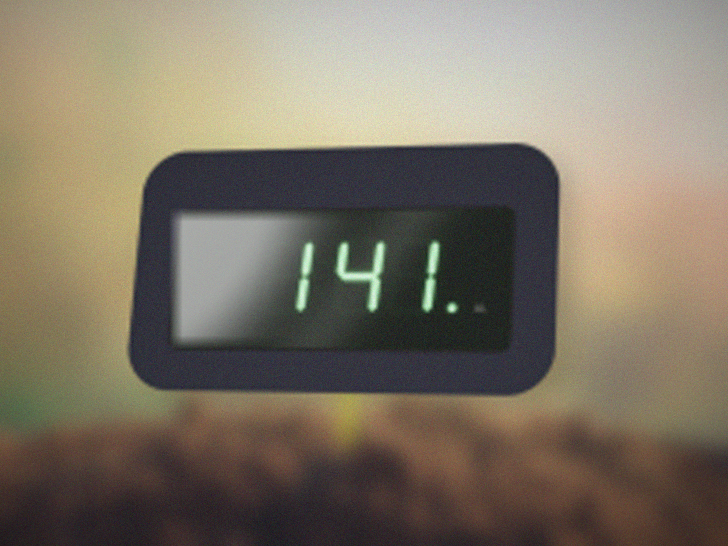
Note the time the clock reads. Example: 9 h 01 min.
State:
1 h 41 min
